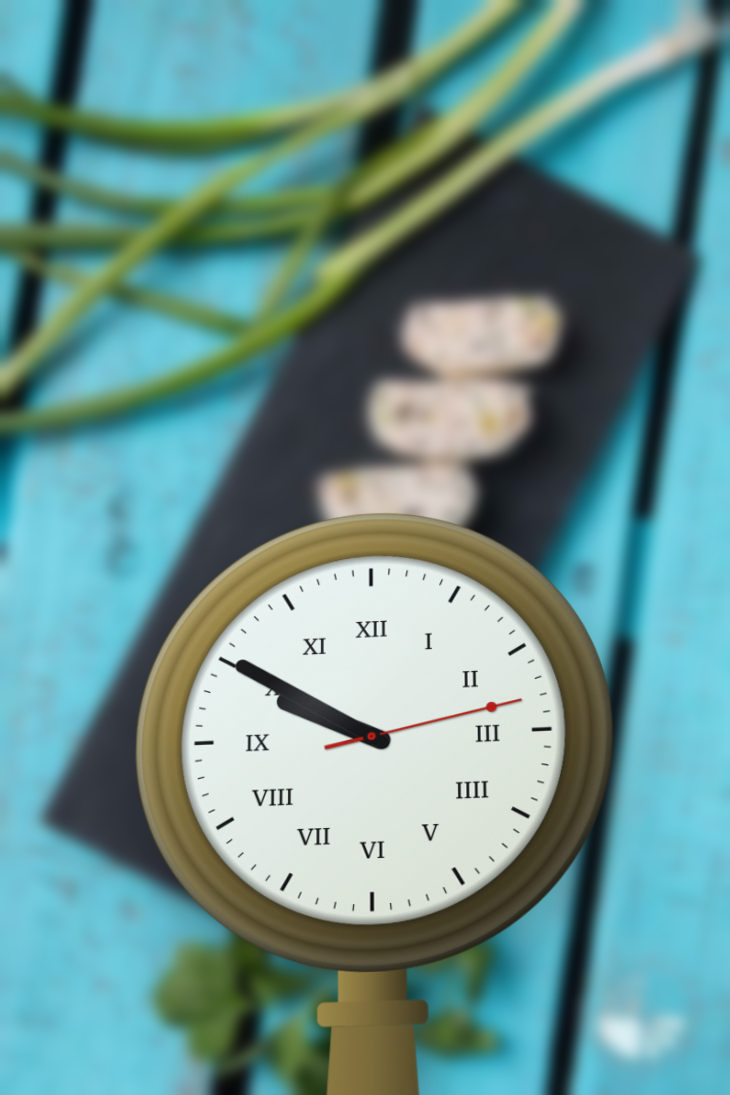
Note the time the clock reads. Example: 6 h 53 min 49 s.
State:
9 h 50 min 13 s
